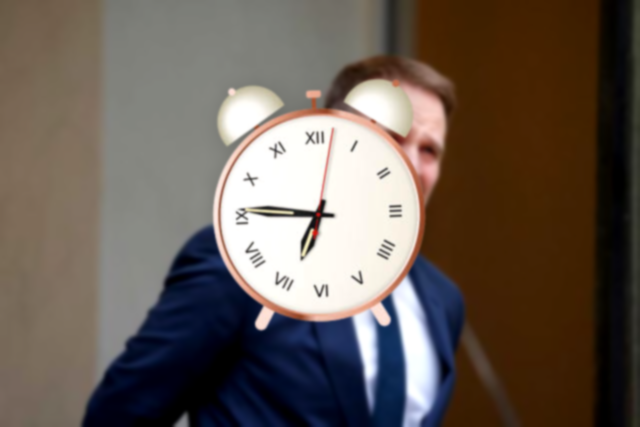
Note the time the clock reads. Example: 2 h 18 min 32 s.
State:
6 h 46 min 02 s
